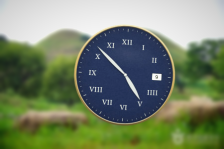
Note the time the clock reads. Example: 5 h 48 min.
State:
4 h 52 min
